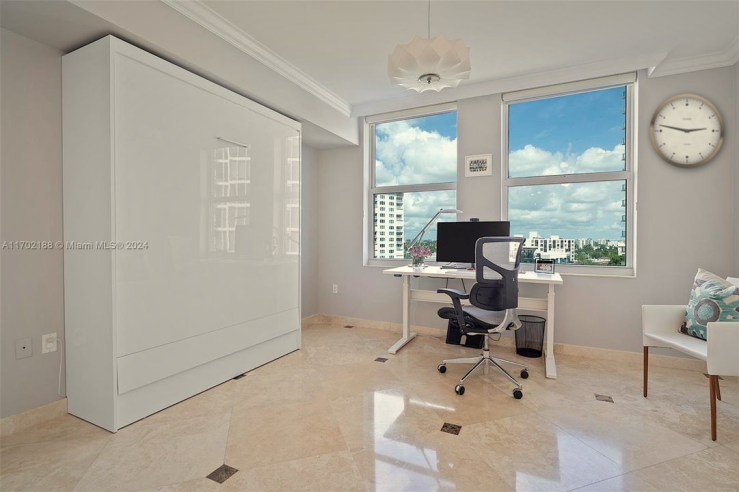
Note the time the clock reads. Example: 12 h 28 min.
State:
2 h 47 min
